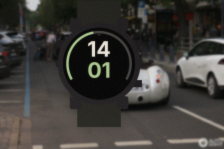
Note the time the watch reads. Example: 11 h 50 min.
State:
14 h 01 min
